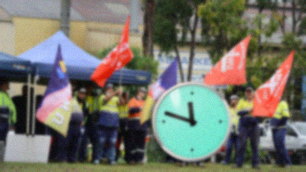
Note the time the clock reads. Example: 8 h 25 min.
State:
11 h 48 min
